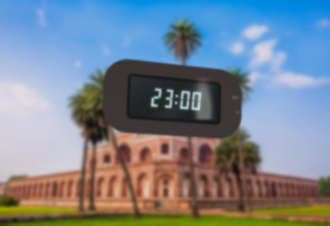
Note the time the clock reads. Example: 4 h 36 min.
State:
23 h 00 min
